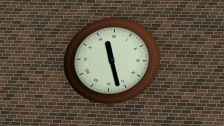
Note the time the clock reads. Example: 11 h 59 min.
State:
11 h 27 min
